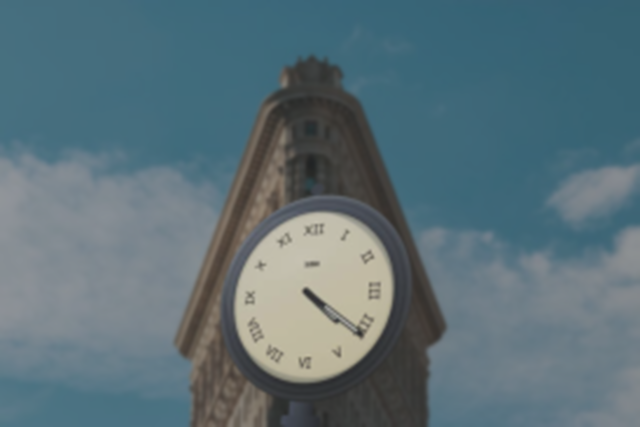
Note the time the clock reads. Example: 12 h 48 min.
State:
4 h 21 min
